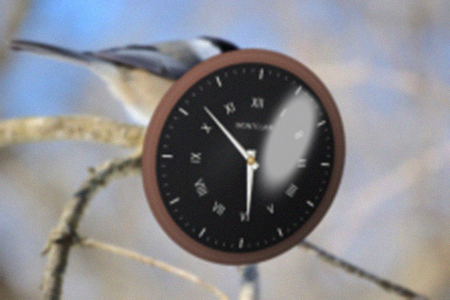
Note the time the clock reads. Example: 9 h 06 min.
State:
5 h 52 min
